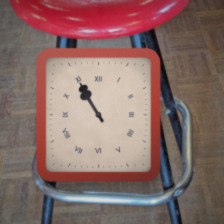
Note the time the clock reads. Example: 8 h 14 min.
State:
10 h 55 min
